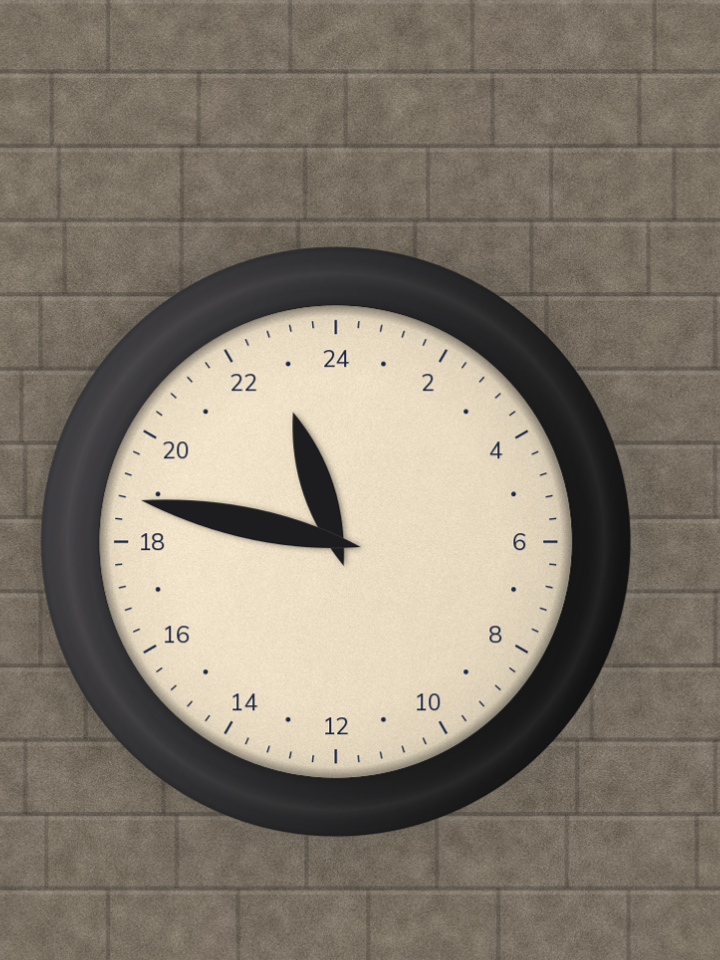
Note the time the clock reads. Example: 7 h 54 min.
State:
22 h 47 min
